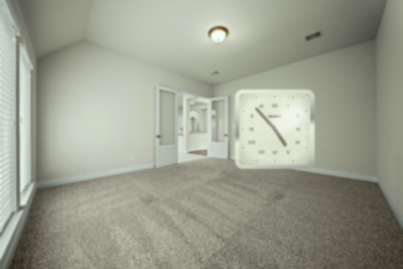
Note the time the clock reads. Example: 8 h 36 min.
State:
4 h 53 min
